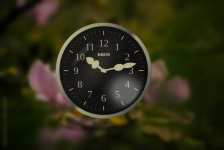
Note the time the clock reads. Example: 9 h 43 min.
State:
10 h 13 min
